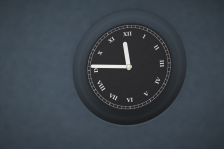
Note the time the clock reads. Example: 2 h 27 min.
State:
11 h 46 min
